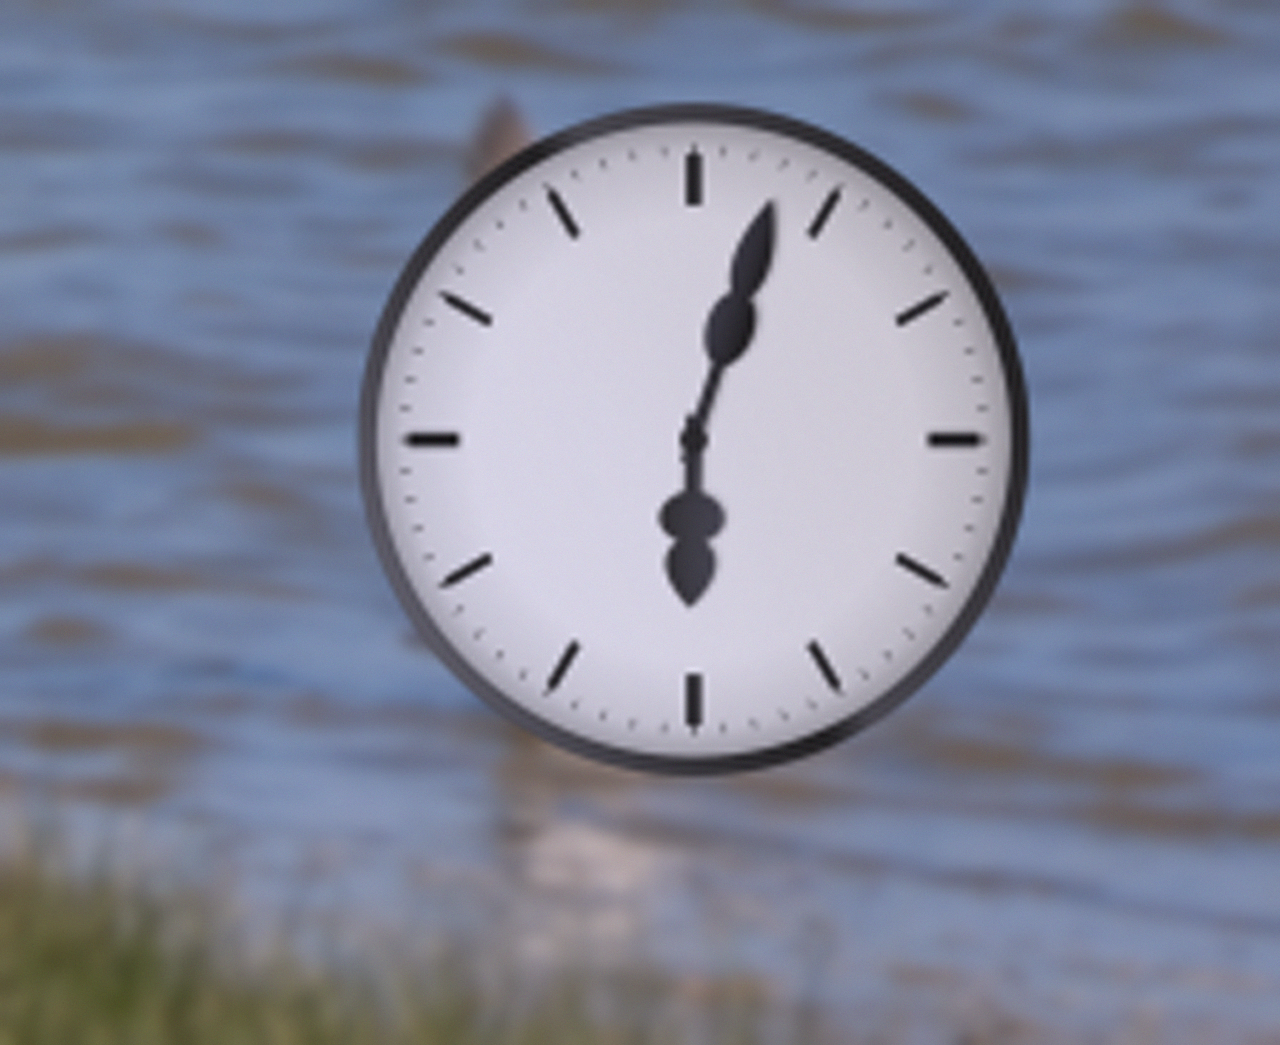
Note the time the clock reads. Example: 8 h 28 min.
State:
6 h 03 min
